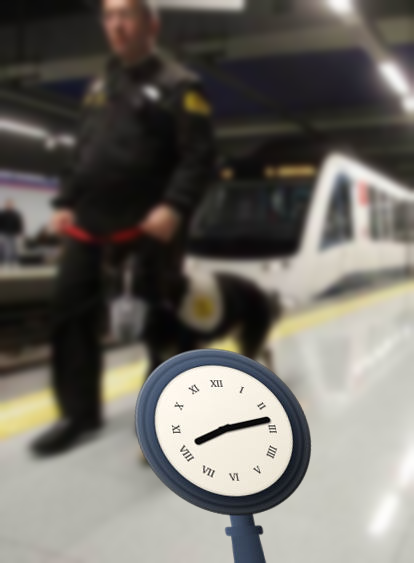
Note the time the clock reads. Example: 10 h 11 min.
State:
8 h 13 min
